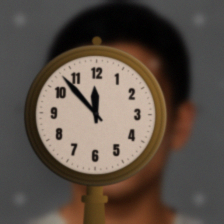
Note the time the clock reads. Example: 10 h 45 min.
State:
11 h 53 min
